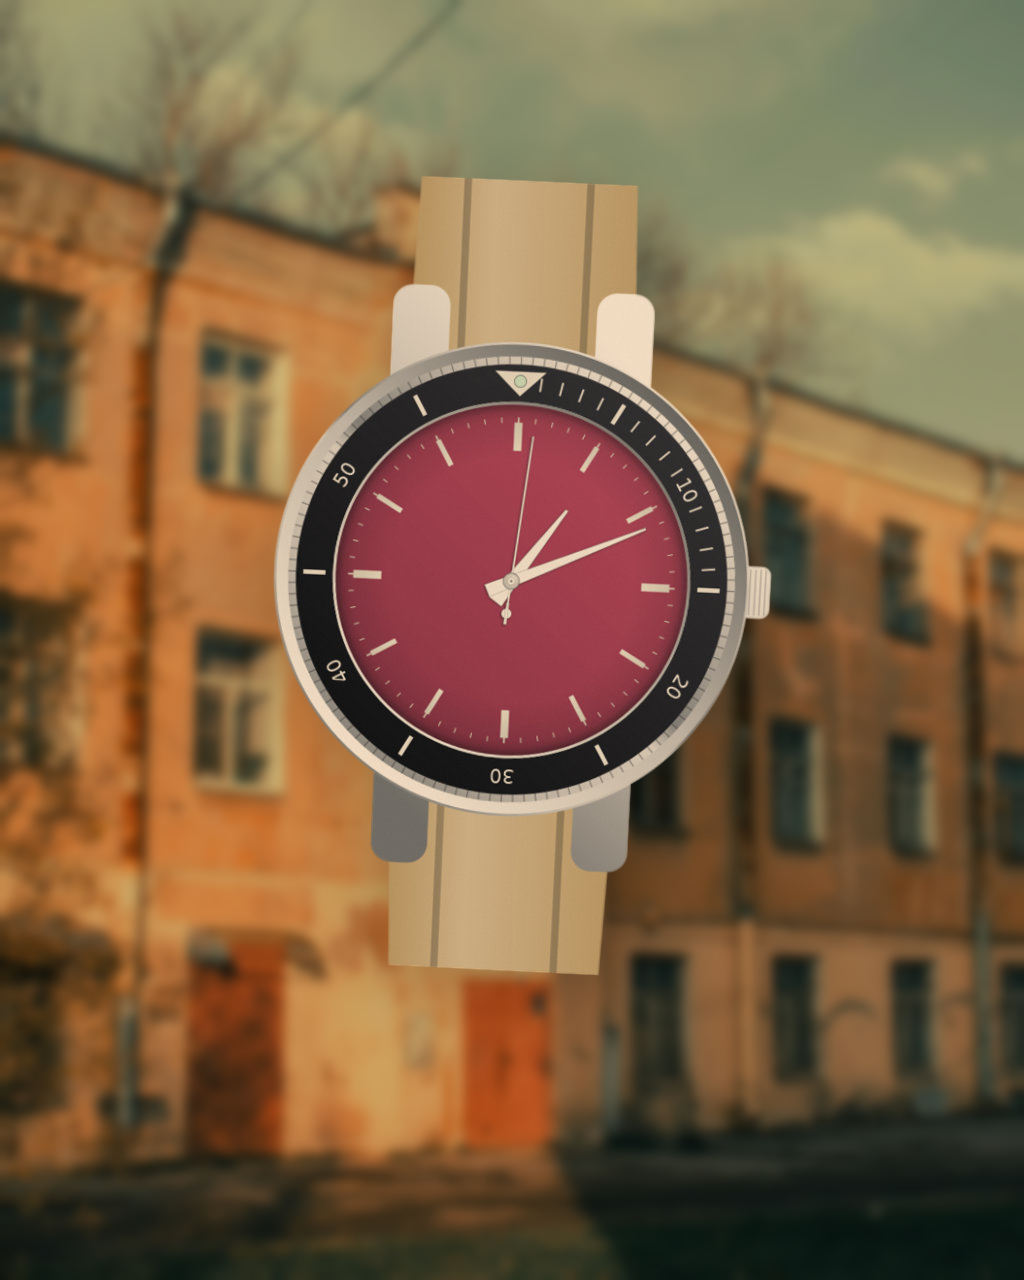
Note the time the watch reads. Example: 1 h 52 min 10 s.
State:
1 h 11 min 01 s
